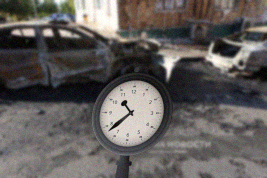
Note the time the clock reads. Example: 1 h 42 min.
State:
10 h 38 min
